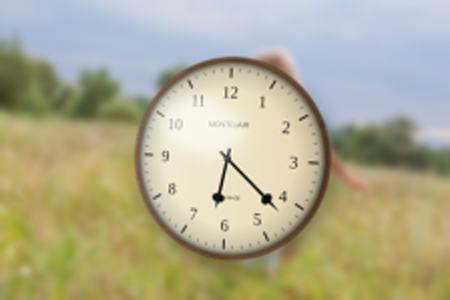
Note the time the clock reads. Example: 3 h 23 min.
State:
6 h 22 min
